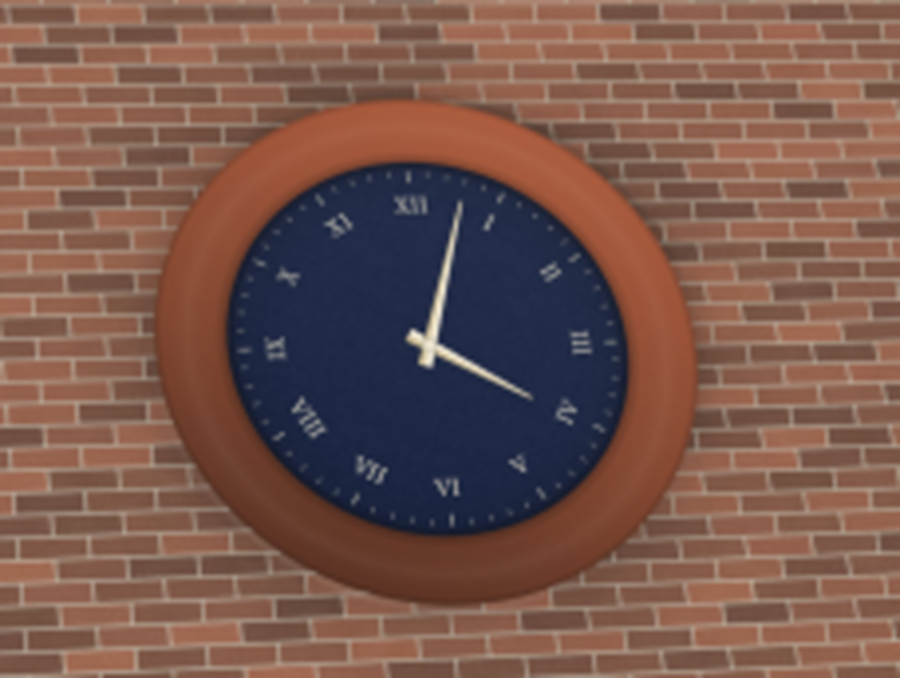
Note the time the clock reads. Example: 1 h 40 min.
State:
4 h 03 min
